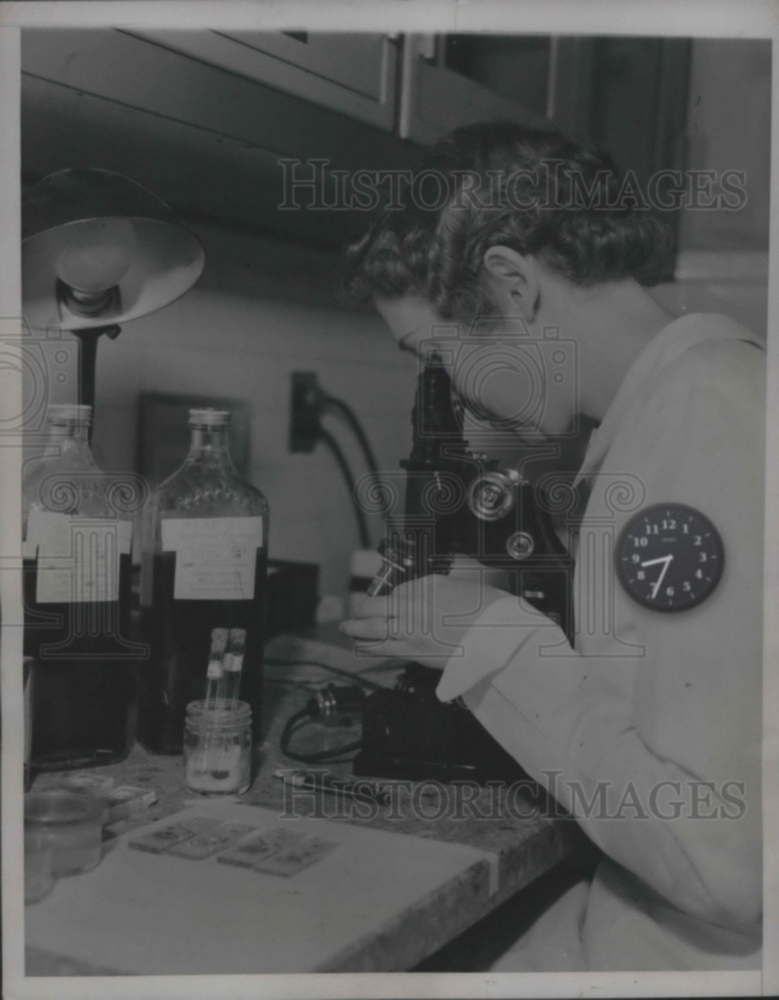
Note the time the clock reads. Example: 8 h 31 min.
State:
8 h 34 min
